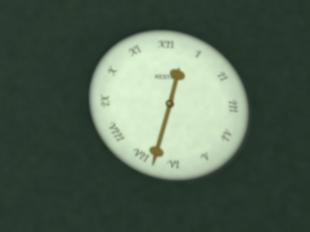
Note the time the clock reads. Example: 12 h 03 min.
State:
12 h 33 min
